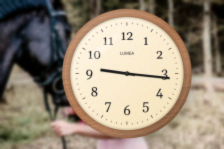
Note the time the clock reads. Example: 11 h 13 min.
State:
9 h 16 min
